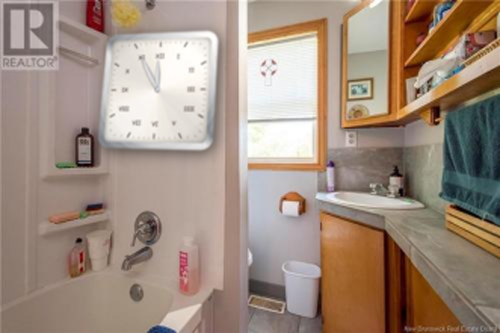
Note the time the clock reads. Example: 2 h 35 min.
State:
11 h 55 min
